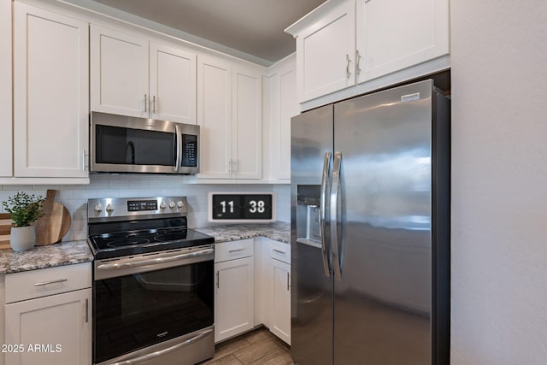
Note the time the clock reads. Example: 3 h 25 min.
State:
11 h 38 min
